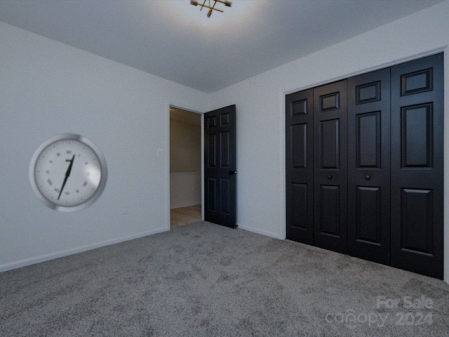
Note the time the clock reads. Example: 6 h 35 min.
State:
12 h 33 min
